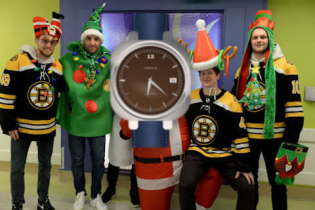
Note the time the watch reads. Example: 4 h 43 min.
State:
6 h 22 min
